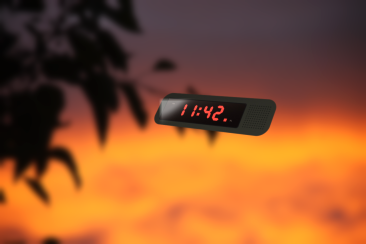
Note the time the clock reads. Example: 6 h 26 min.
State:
11 h 42 min
